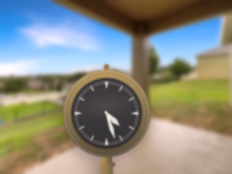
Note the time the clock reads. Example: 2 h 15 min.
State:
4 h 27 min
